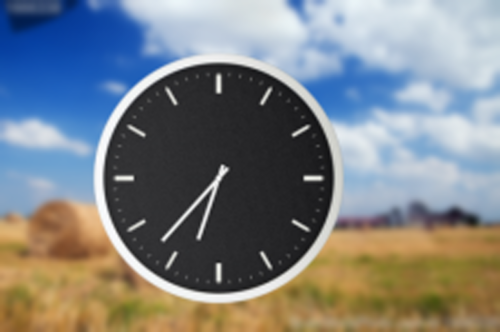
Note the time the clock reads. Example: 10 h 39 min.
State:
6 h 37 min
